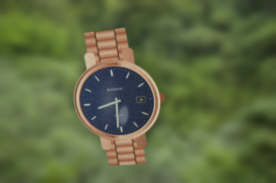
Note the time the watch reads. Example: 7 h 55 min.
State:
8 h 31 min
